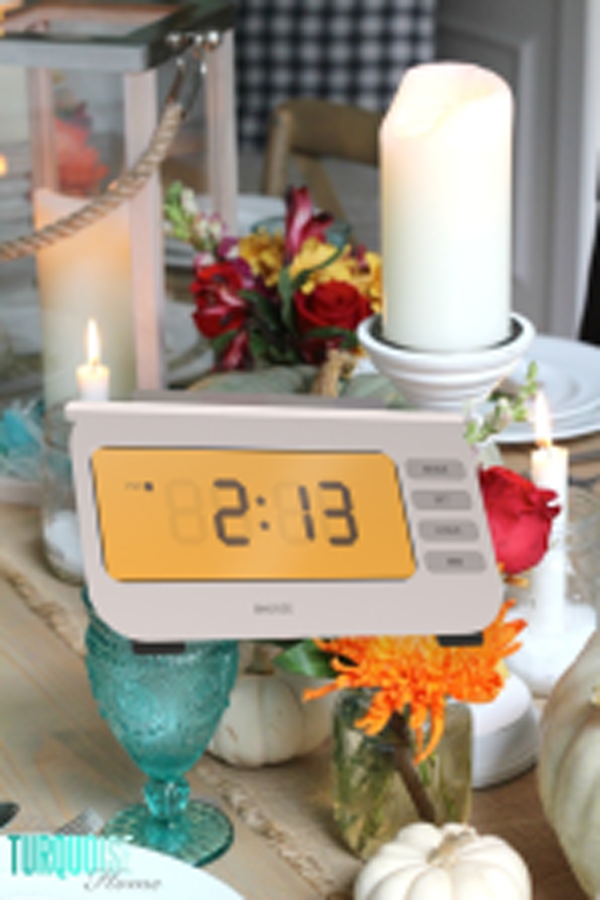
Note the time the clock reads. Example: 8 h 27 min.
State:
2 h 13 min
